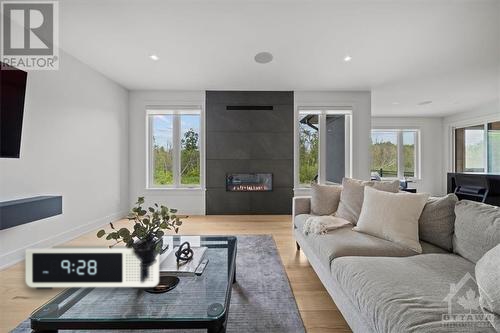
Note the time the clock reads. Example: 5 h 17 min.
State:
9 h 28 min
